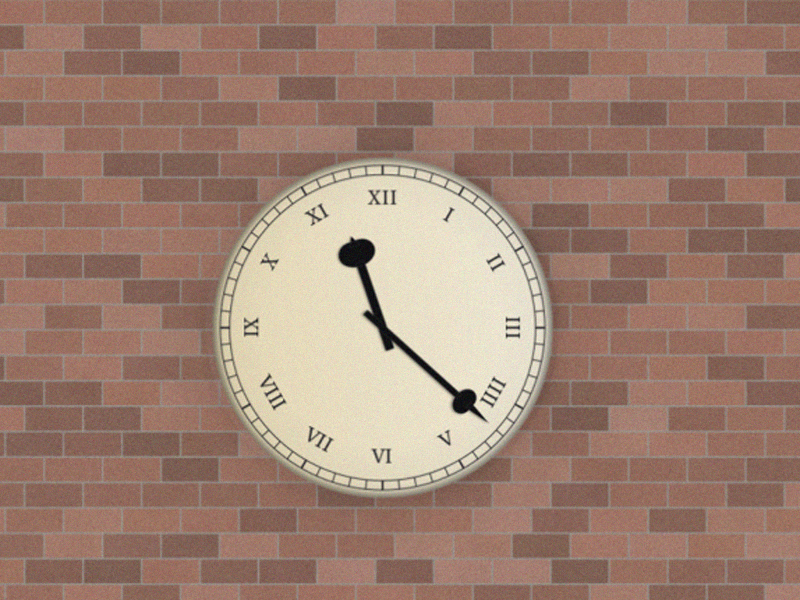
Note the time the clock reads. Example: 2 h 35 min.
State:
11 h 22 min
